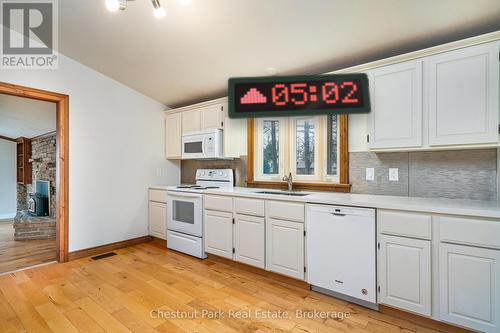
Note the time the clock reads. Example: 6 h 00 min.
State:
5 h 02 min
